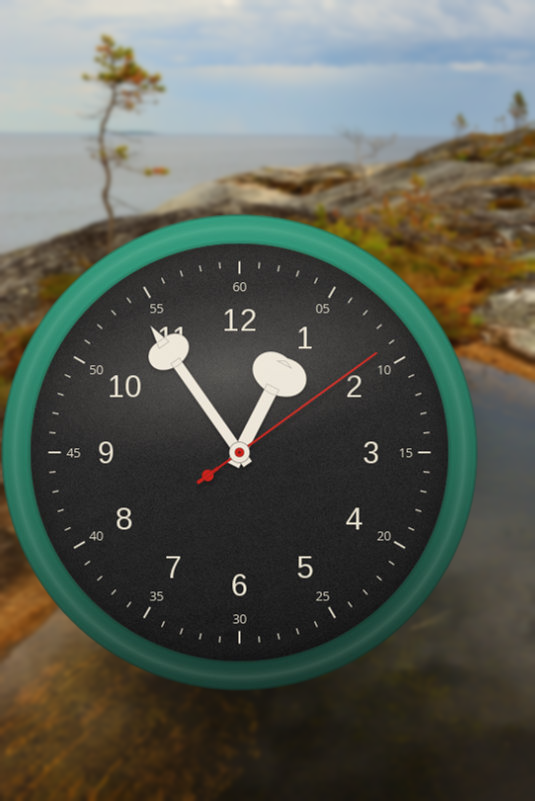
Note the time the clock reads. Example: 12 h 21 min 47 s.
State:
12 h 54 min 09 s
